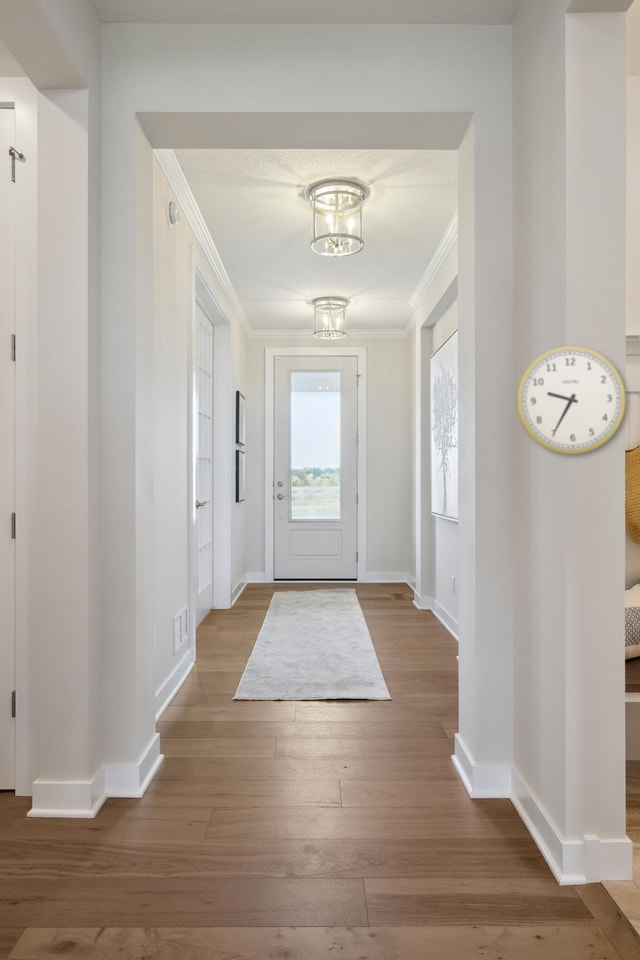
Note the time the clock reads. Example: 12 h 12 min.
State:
9 h 35 min
